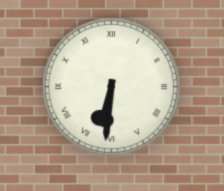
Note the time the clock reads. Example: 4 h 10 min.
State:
6 h 31 min
